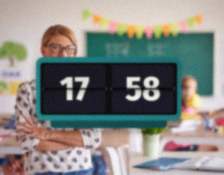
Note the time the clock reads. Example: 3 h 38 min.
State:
17 h 58 min
